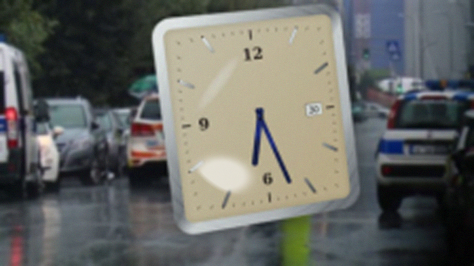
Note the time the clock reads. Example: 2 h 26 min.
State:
6 h 27 min
